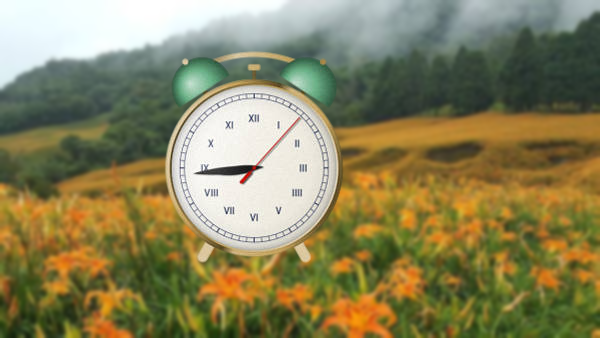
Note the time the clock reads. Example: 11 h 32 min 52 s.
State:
8 h 44 min 07 s
